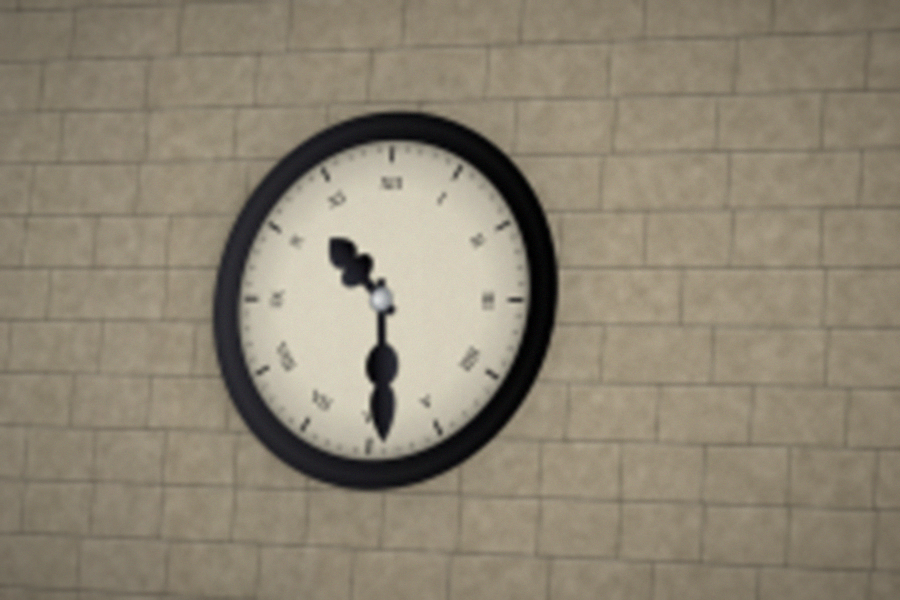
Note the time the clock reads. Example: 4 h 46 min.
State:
10 h 29 min
